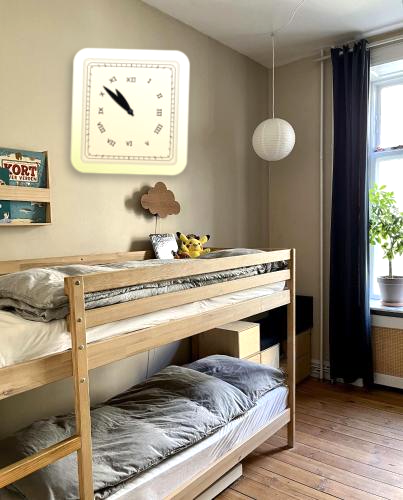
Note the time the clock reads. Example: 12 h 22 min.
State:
10 h 52 min
